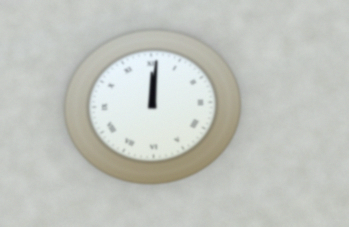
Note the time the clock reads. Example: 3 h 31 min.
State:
12 h 01 min
